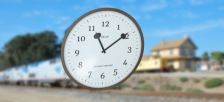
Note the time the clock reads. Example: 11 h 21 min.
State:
11 h 09 min
